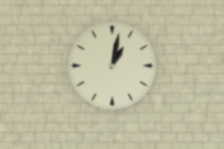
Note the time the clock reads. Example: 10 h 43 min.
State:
1 h 02 min
